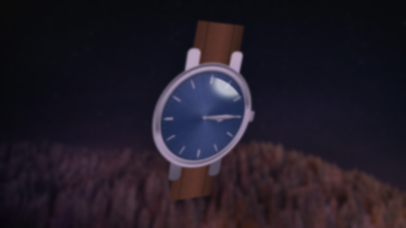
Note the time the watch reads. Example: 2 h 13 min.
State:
3 h 15 min
